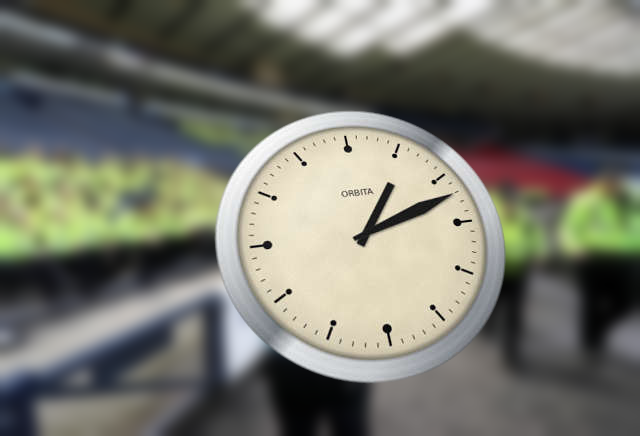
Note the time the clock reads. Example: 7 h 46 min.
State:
1 h 12 min
